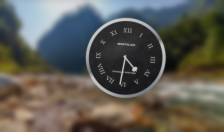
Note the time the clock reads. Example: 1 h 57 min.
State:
4 h 31 min
